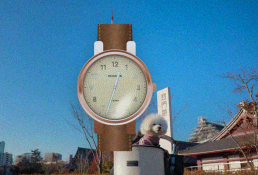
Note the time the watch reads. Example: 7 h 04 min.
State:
12 h 33 min
